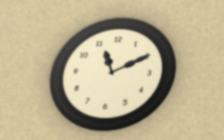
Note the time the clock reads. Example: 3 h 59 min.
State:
11 h 10 min
